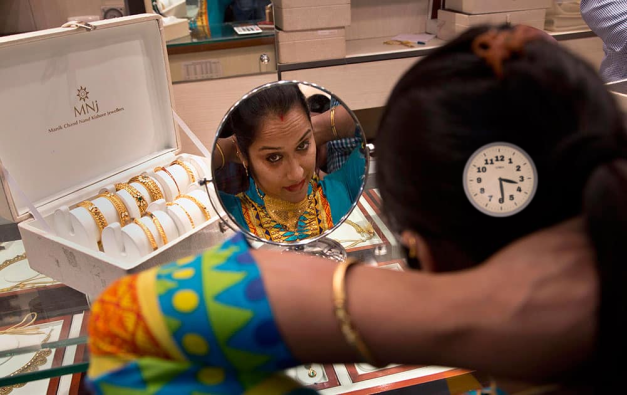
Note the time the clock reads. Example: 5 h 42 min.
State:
3 h 29 min
